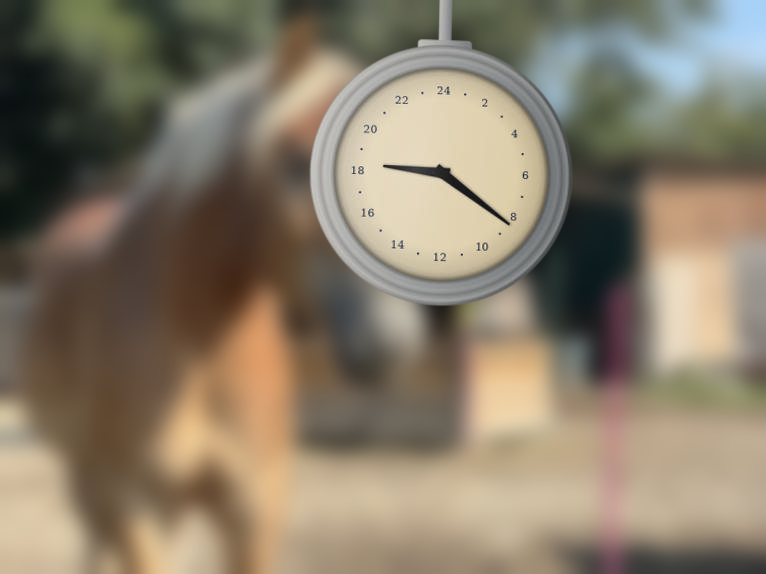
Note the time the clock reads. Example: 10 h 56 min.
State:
18 h 21 min
